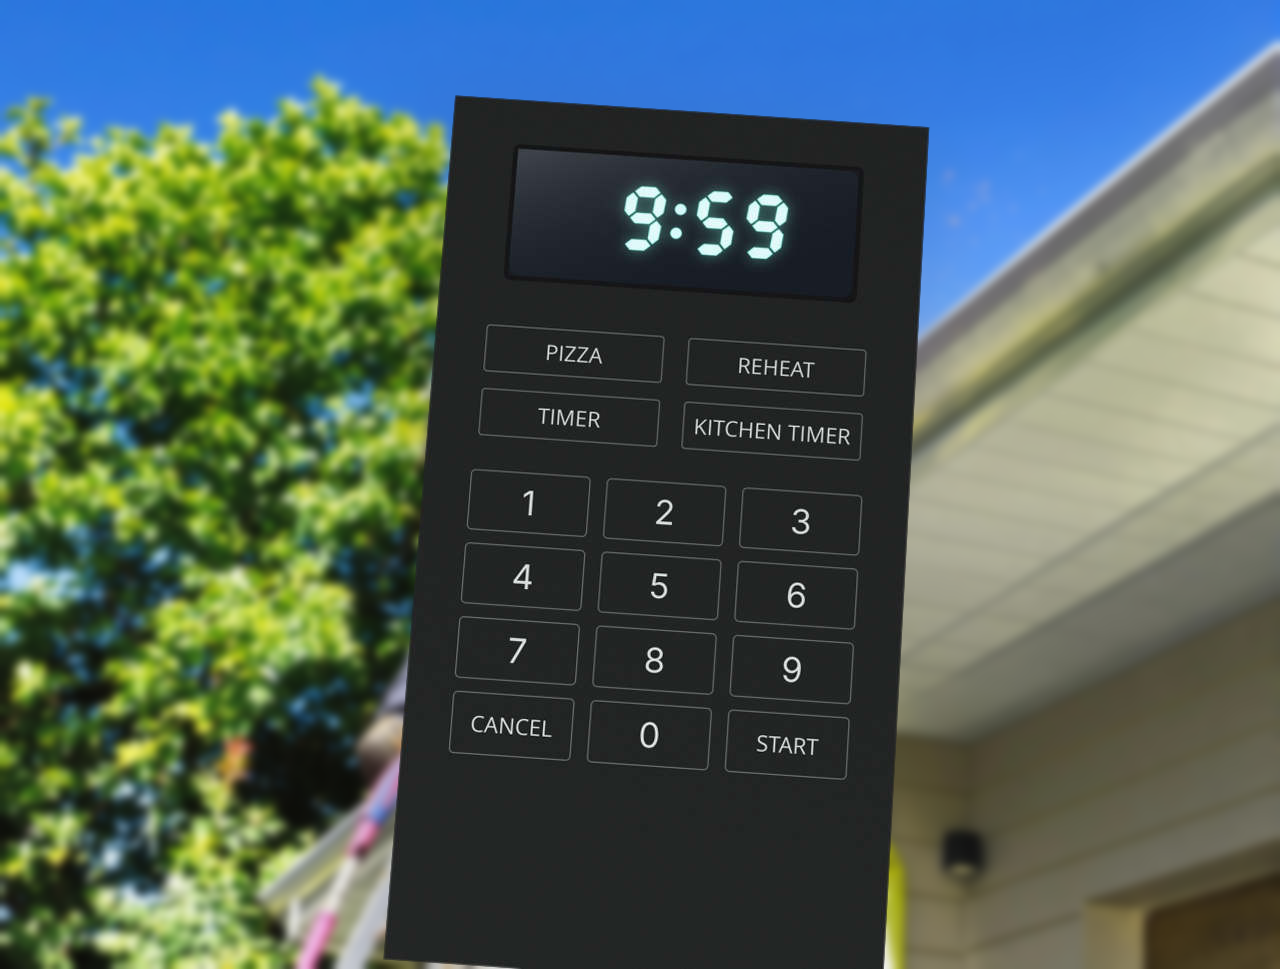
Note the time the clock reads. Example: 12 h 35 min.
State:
9 h 59 min
